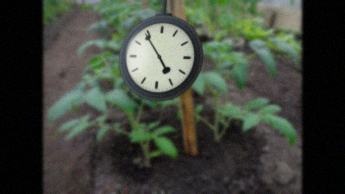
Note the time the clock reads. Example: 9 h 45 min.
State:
4 h 54 min
